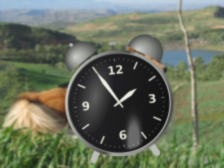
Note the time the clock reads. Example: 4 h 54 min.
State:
1 h 55 min
